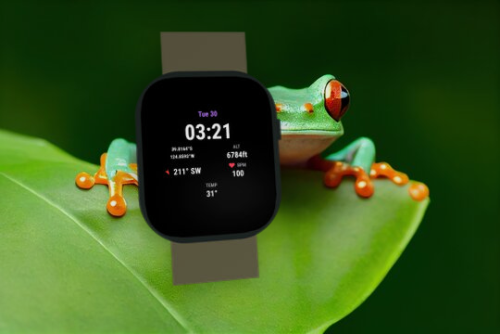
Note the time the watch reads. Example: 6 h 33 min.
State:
3 h 21 min
